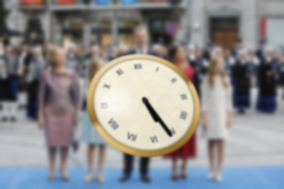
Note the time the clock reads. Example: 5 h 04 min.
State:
5 h 26 min
